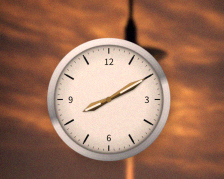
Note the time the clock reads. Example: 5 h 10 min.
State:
8 h 10 min
